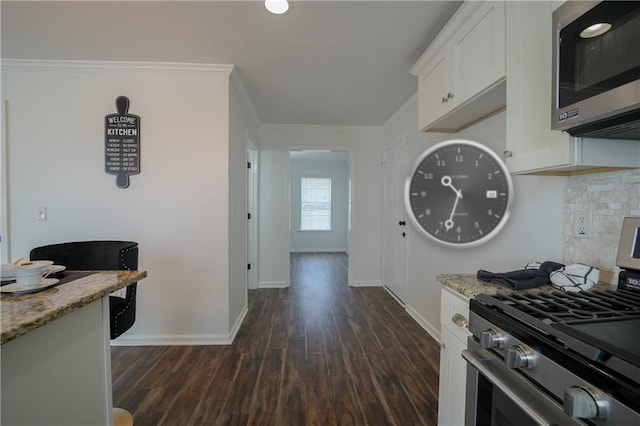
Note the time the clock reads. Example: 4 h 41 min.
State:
10 h 33 min
